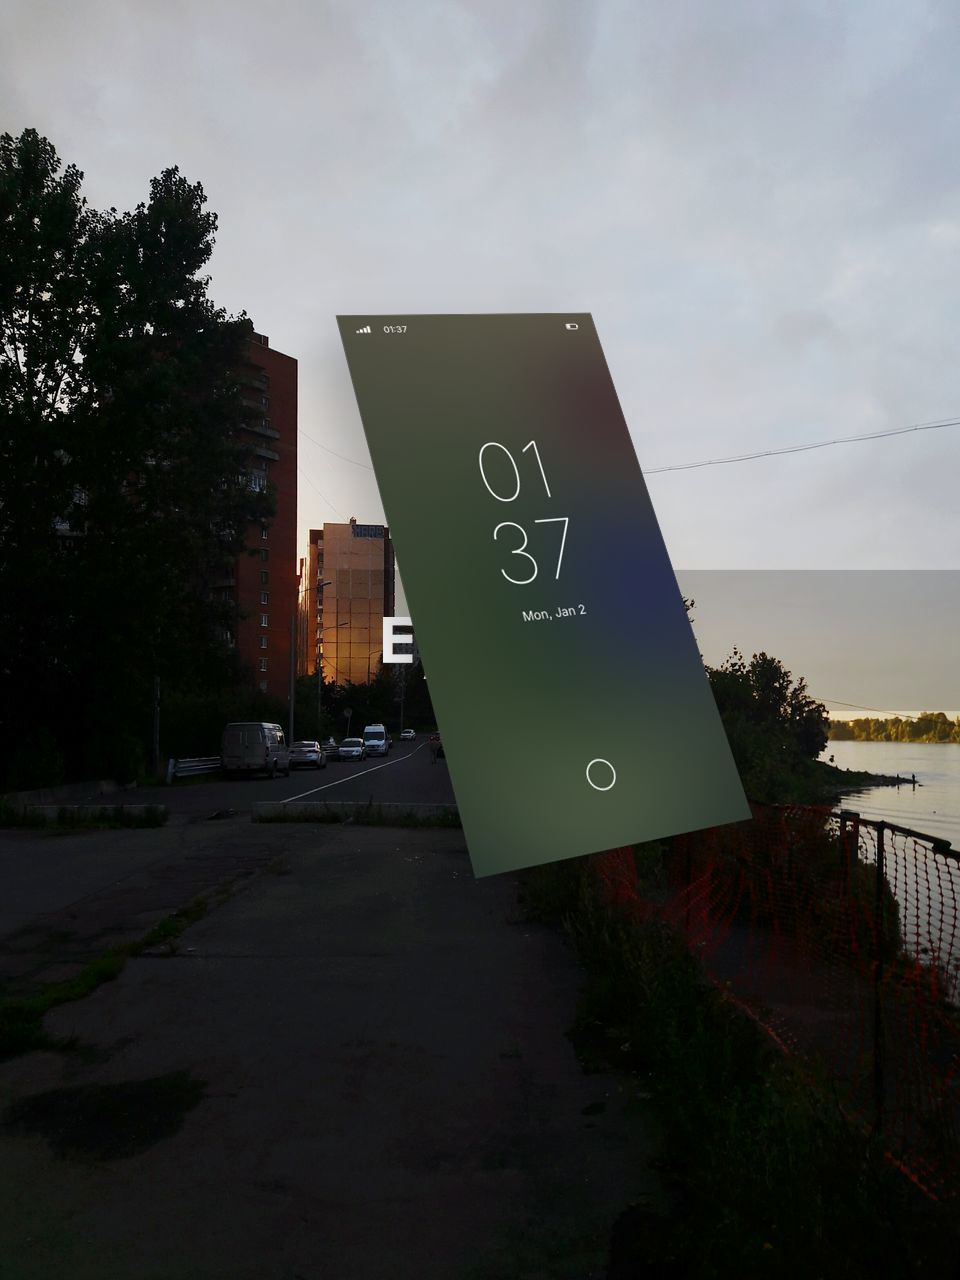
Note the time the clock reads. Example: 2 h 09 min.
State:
1 h 37 min
